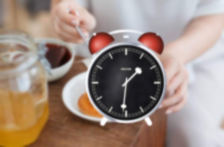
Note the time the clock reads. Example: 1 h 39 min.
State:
1 h 31 min
